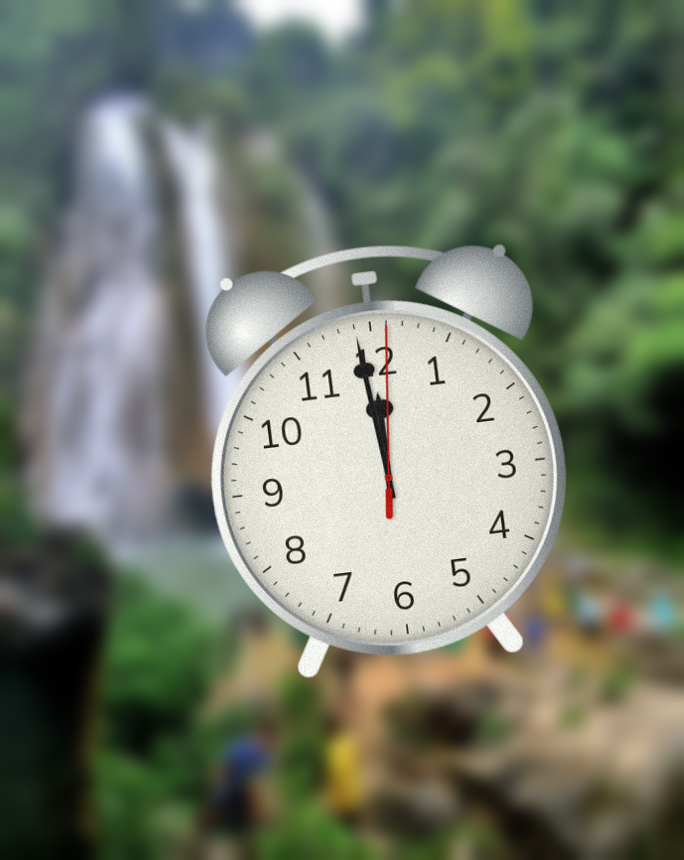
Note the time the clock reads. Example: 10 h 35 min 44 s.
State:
11 h 59 min 01 s
